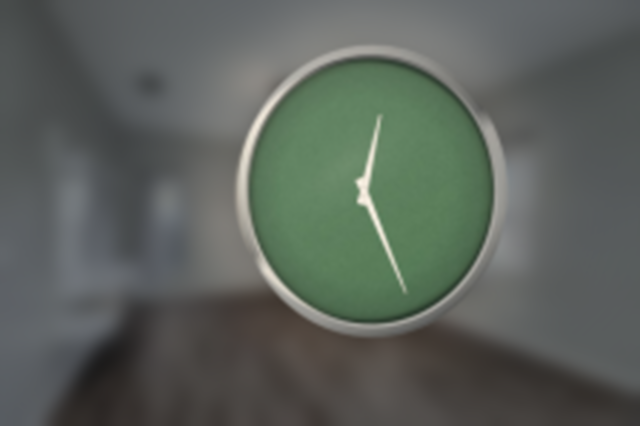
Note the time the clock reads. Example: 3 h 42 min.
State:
12 h 26 min
